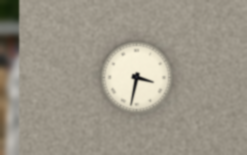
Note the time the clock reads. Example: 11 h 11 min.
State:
3 h 32 min
